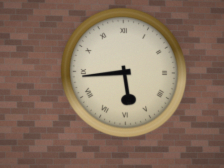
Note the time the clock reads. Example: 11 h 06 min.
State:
5 h 44 min
